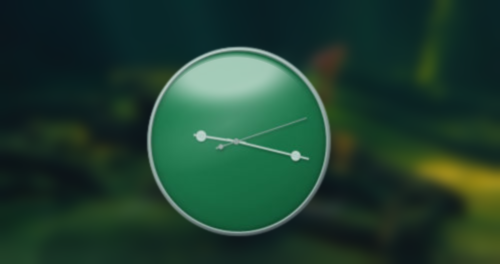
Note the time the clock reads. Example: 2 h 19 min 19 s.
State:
9 h 17 min 12 s
